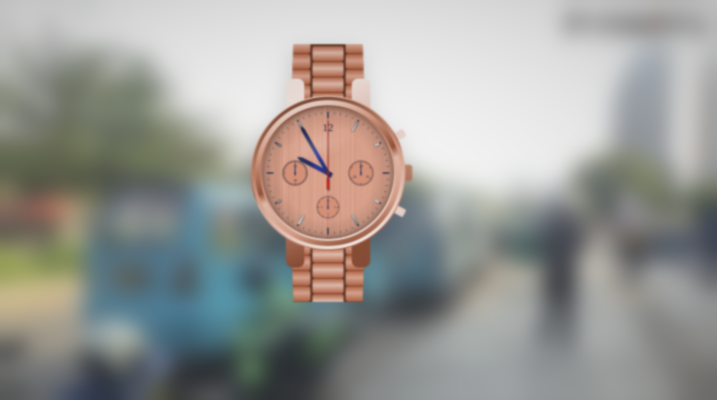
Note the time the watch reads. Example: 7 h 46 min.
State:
9 h 55 min
